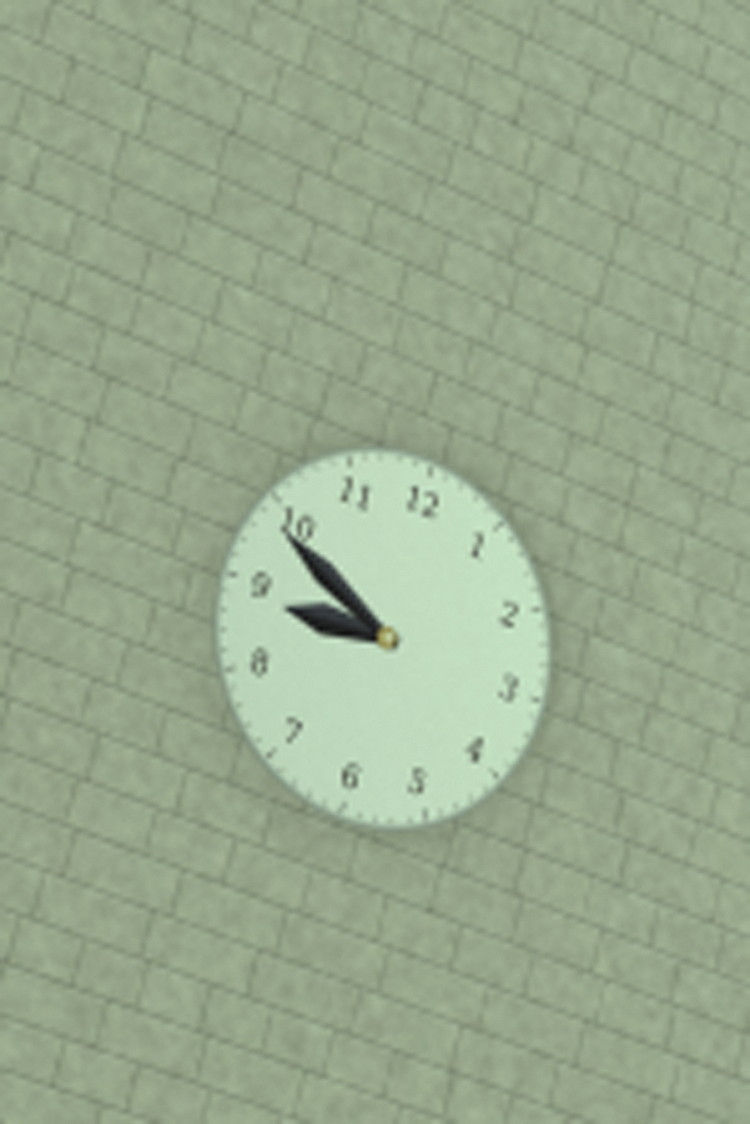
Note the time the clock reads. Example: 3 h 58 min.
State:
8 h 49 min
